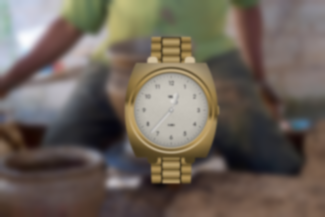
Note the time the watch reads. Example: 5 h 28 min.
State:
12 h 37 min
